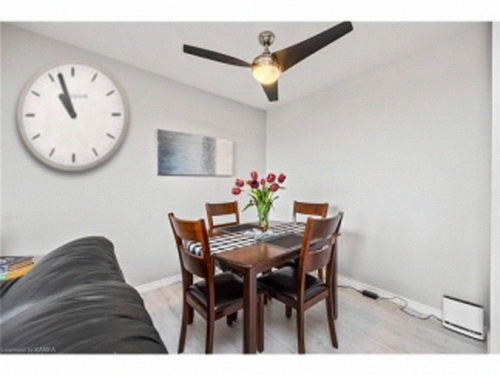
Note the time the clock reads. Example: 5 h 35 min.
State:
10 h 57 min
